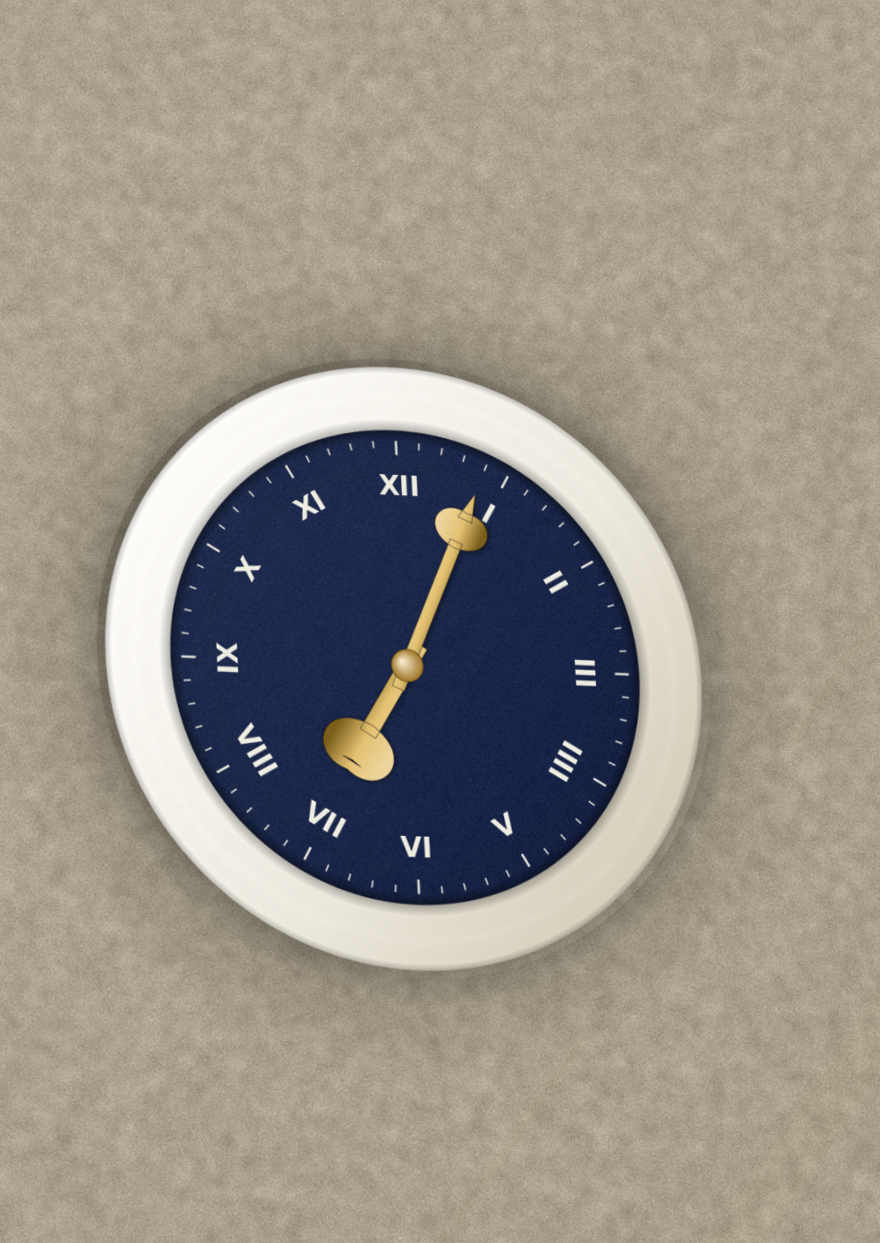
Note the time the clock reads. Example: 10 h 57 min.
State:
7 h 04 min
